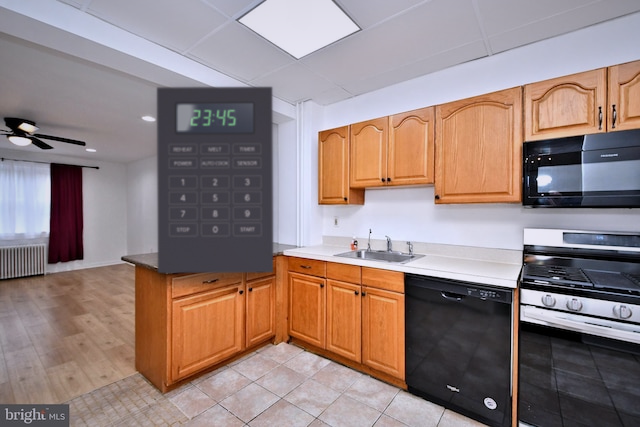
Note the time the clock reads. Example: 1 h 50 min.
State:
23 h 45 min
